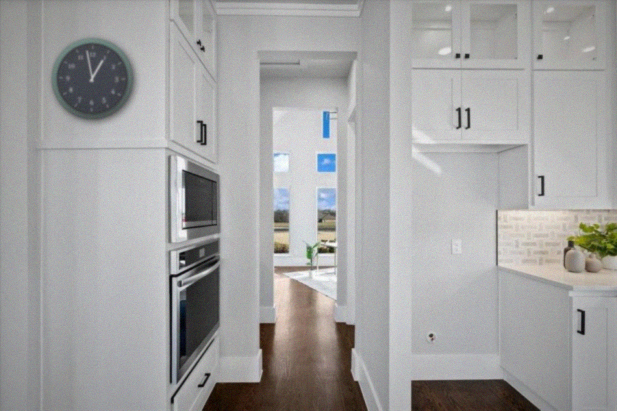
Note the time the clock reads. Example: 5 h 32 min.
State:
12 h 58 min
